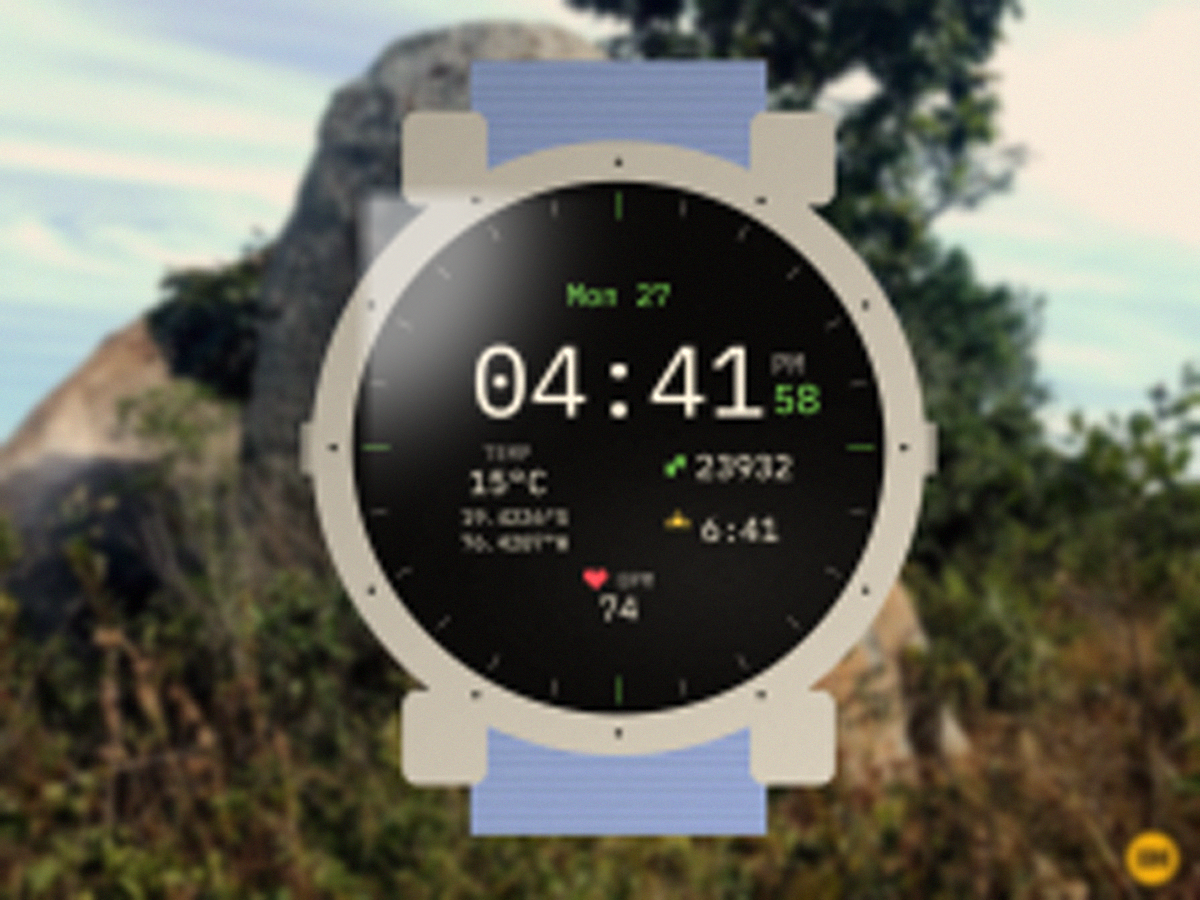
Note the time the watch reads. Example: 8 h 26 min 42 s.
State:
4 h 41 min 58 s
